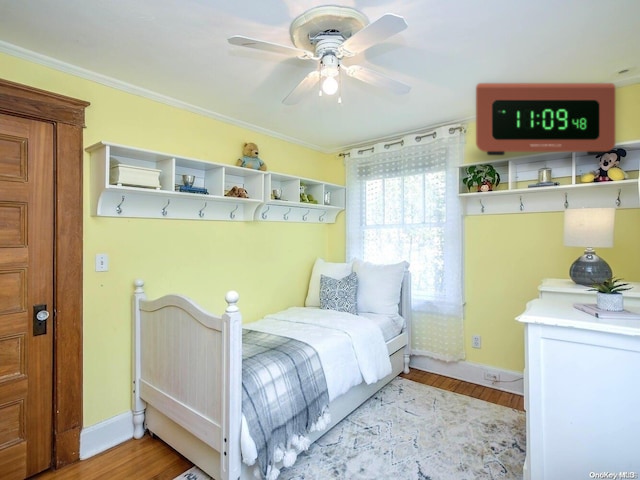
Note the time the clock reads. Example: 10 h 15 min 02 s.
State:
11 h 09 min 48 s
